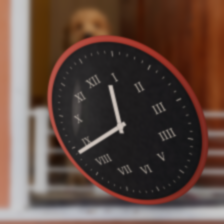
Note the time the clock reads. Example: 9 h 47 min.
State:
12 h 44 min
